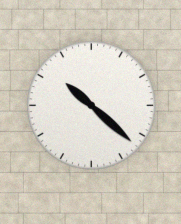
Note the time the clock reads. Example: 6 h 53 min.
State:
10 h 22 min
